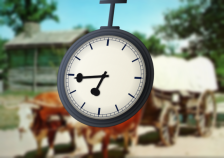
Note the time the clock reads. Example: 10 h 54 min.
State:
6 h 44 min
